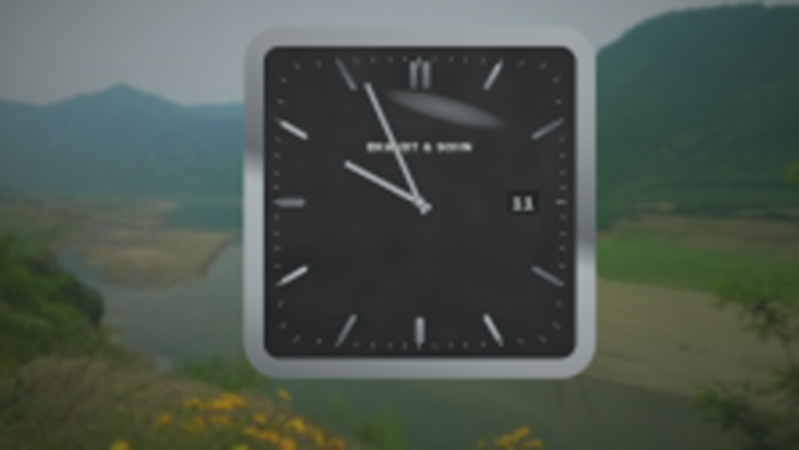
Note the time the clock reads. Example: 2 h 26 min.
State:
9 h 56 min
